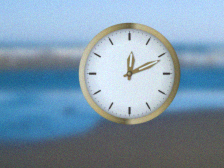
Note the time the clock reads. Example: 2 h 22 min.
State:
12 h 11 min
